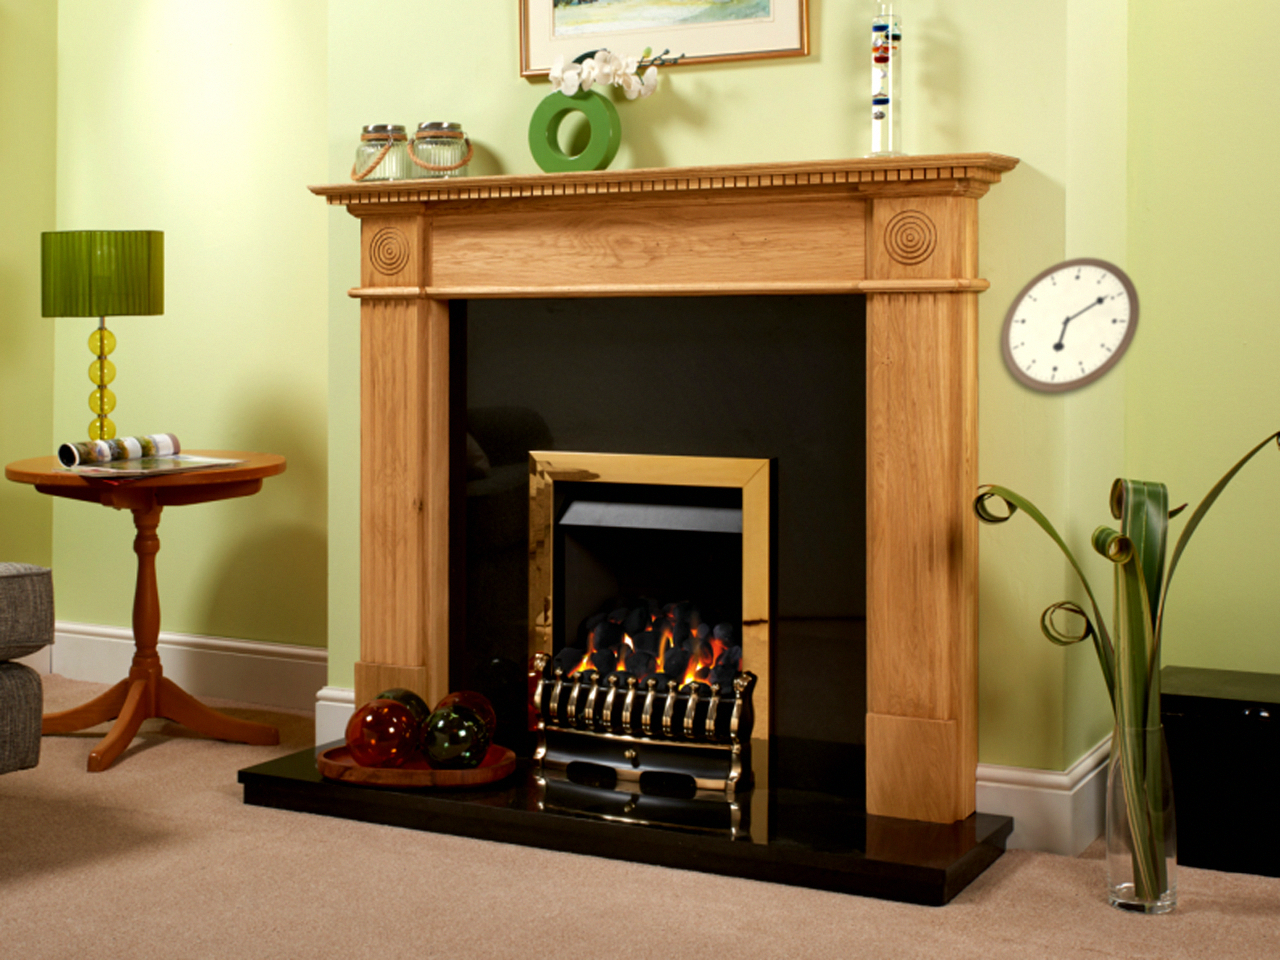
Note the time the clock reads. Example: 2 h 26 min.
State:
6 h 09 min
